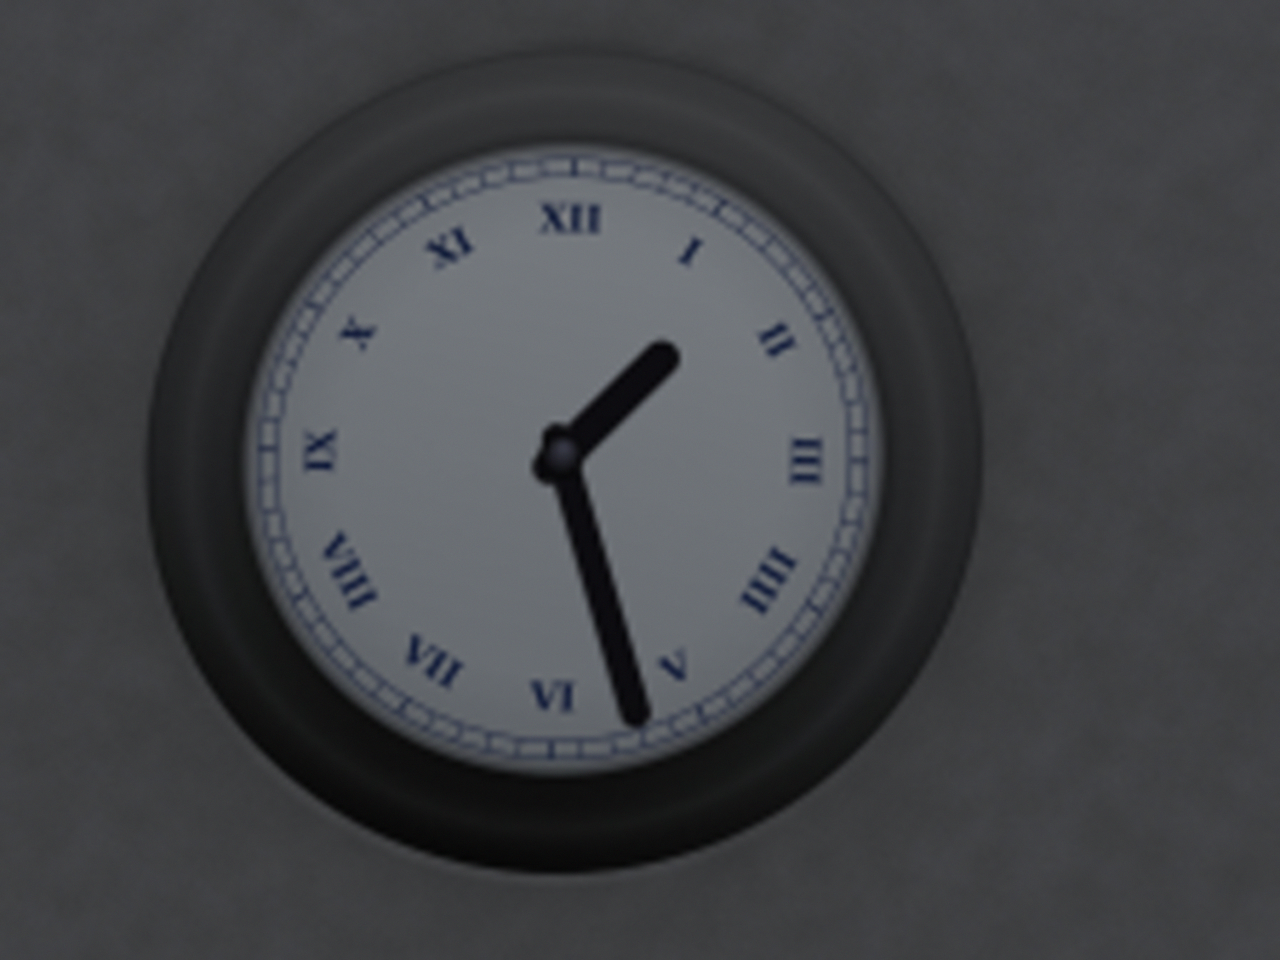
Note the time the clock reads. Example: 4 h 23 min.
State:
1 h 27 min
